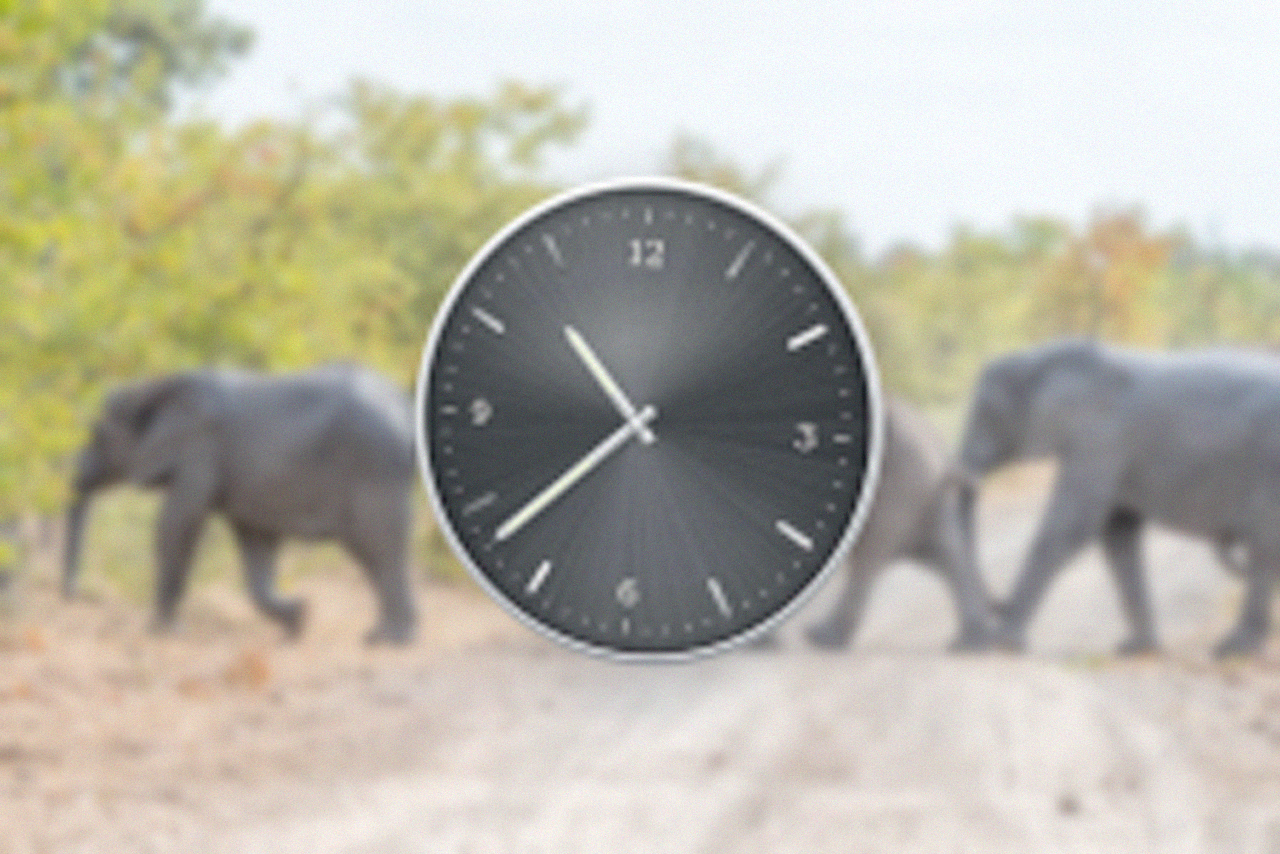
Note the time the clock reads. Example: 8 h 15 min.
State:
10 h 38 min
